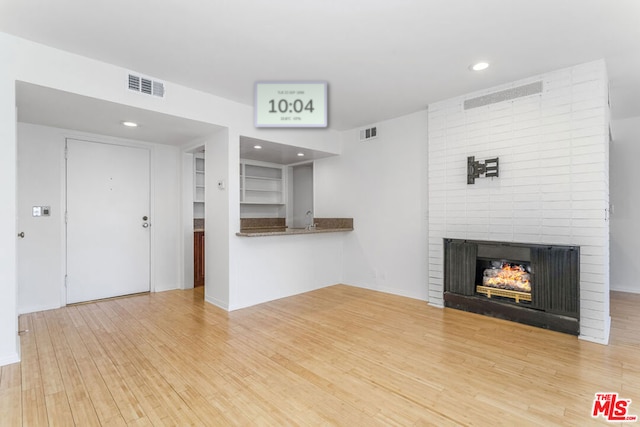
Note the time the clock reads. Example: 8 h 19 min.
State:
10 h 04 min
